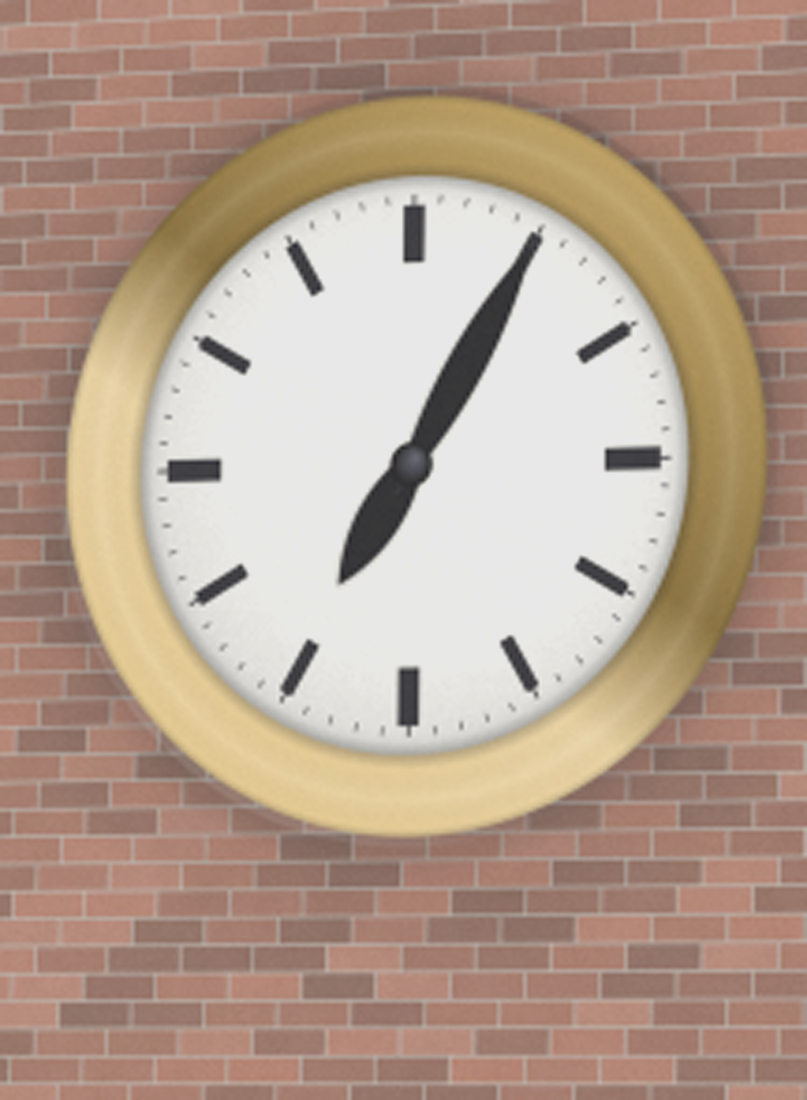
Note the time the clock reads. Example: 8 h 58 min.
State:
7 h 05 min
